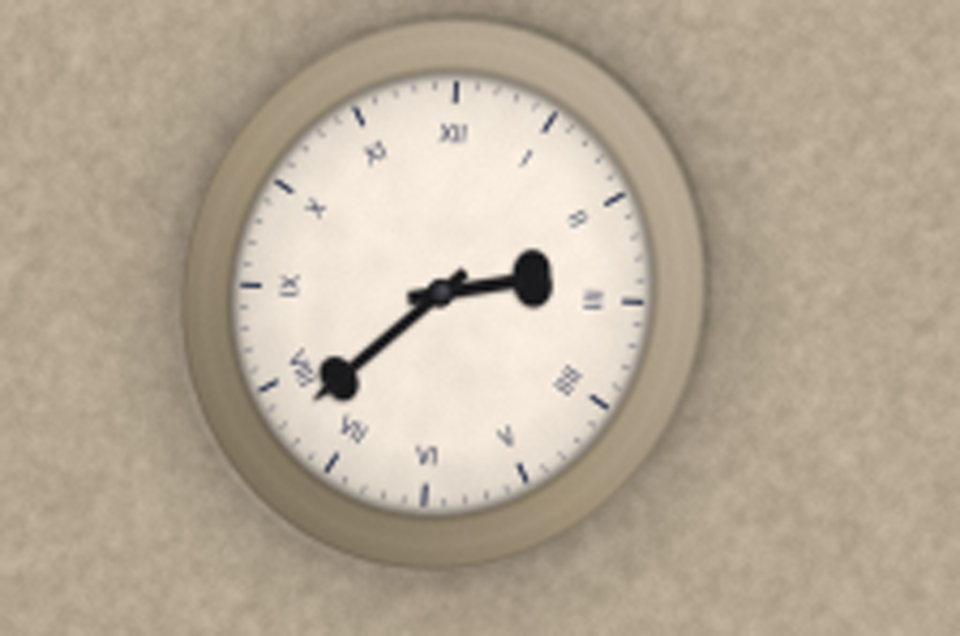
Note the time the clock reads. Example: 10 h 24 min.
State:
2 h 38 min
